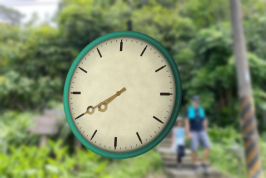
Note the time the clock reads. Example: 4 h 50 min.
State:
7 h 40 min
